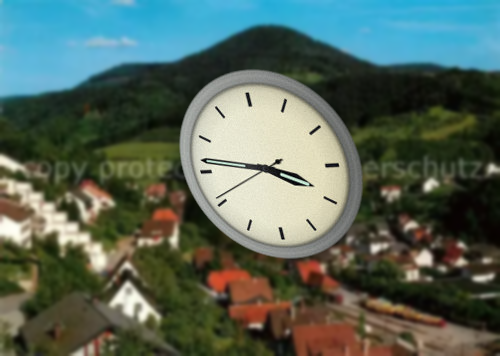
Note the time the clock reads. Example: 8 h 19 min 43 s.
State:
3 h 46 min 41 s
